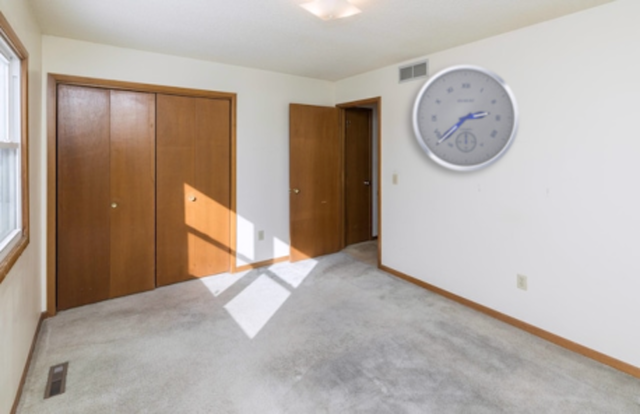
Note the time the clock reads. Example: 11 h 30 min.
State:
2 h 38 min
